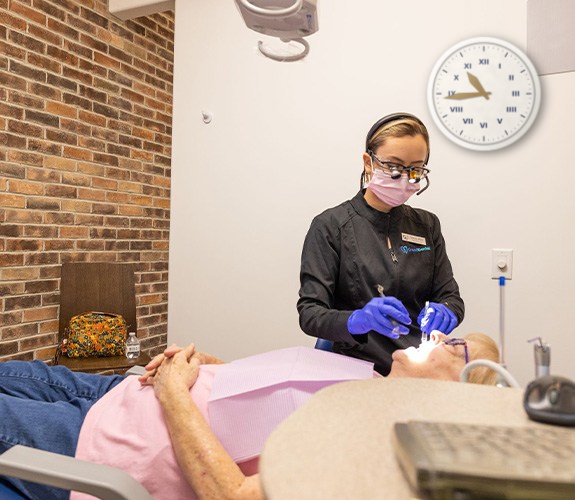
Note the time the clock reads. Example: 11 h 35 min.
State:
10 h 44 min
